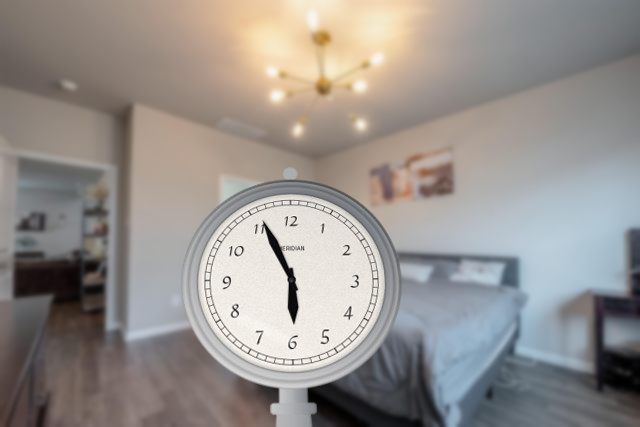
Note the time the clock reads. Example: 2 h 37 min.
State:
5 h 56 min
